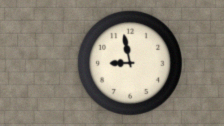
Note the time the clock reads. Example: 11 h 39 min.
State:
8 h 58 min
